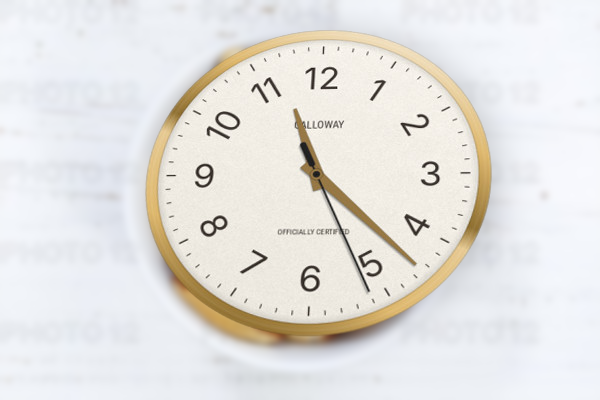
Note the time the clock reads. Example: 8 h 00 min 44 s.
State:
11 h 22 min 26 s
